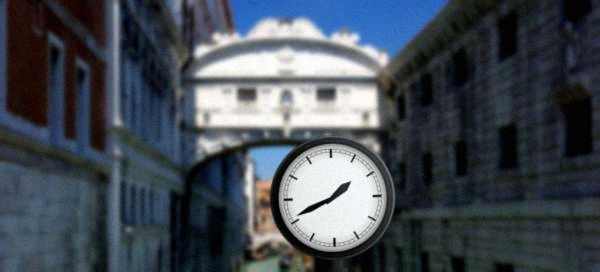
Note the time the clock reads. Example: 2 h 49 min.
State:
1 h 41 min
